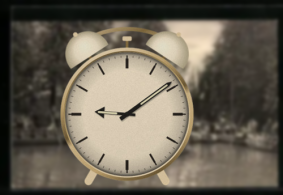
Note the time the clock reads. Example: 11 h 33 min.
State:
9 h 09 min
